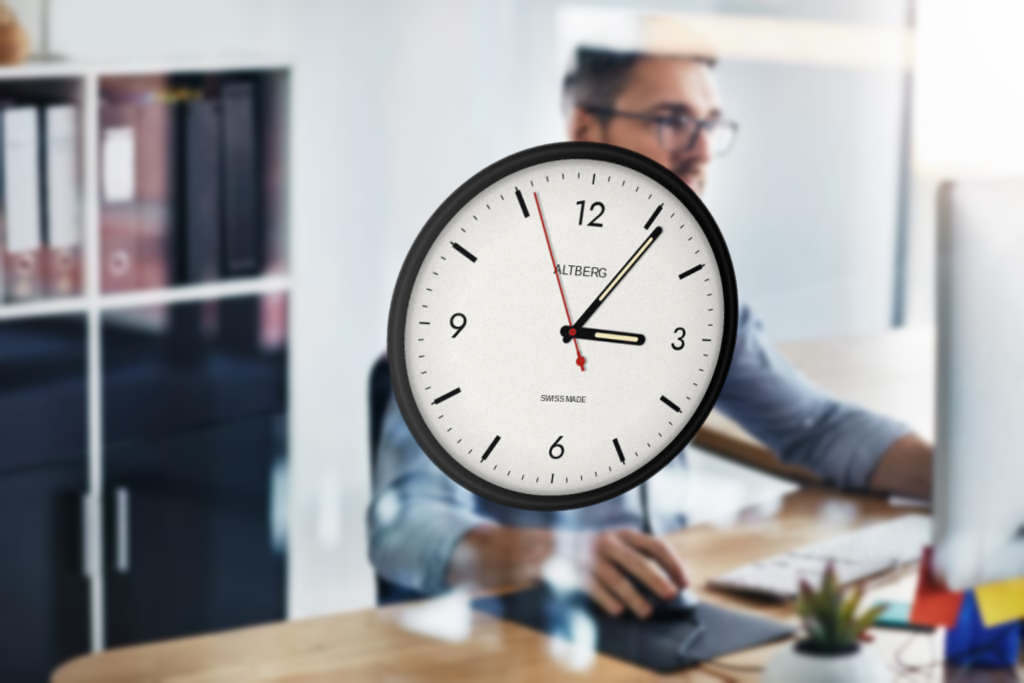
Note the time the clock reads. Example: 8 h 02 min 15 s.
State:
3 h 05 min 56 s
